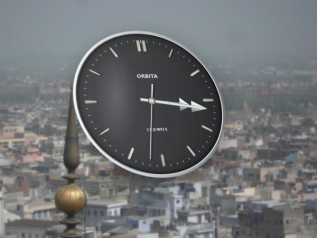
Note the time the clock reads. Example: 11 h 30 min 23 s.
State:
3 h 16 min 32 s
